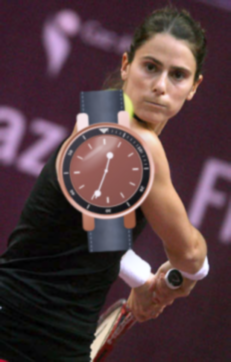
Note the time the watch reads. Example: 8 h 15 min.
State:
12 h 34 min
